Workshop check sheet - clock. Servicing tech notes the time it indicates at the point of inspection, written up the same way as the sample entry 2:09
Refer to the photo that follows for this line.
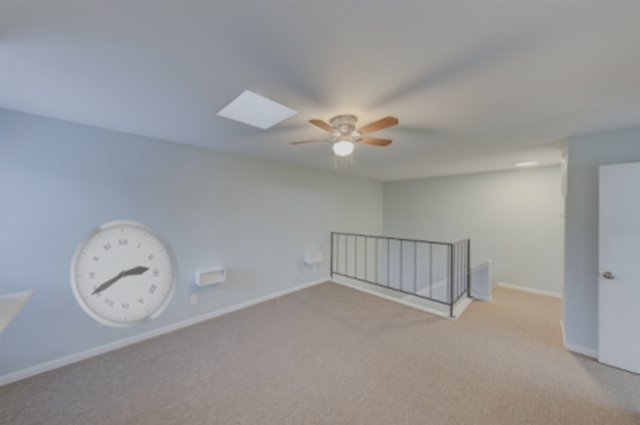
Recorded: 2:40
